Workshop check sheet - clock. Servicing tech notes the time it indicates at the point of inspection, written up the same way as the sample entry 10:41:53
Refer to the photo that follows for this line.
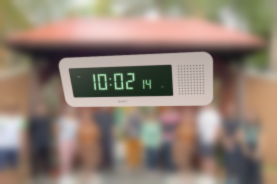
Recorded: 10:02:14
